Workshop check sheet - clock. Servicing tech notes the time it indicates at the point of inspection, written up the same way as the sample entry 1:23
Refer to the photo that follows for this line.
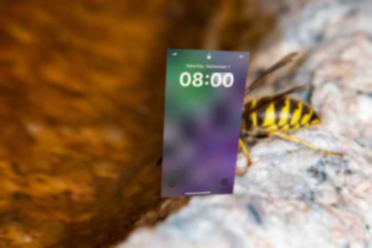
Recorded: 8:00
